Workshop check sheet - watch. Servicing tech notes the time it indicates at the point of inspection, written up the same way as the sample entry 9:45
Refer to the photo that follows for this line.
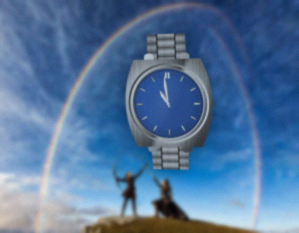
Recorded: 10:59
